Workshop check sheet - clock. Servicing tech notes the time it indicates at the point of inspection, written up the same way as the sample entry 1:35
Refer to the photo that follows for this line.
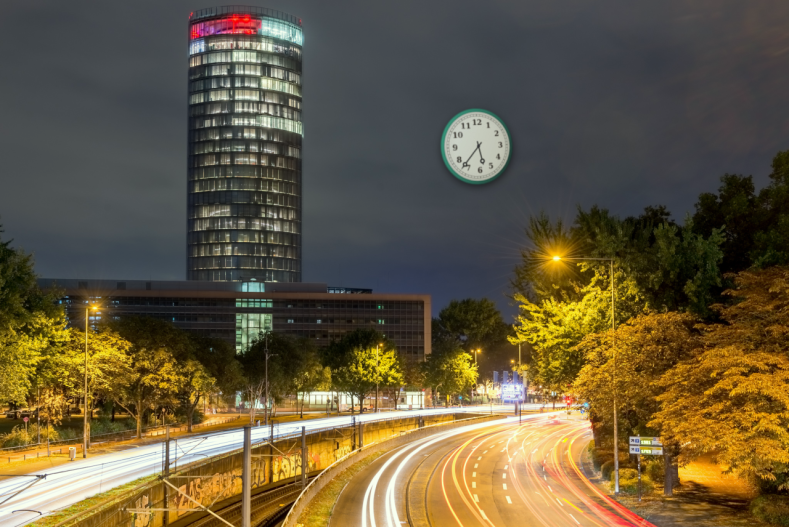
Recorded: 5:37
